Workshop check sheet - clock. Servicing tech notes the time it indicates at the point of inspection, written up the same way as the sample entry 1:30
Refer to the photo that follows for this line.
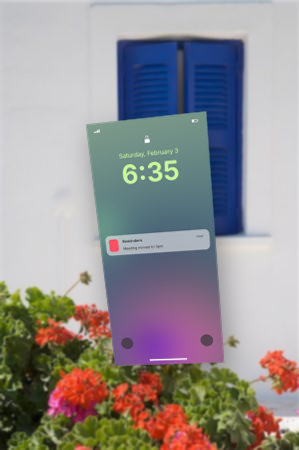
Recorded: 6:35
